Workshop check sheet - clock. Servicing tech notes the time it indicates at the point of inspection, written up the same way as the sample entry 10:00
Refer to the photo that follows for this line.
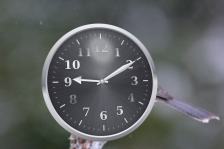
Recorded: 9:10
